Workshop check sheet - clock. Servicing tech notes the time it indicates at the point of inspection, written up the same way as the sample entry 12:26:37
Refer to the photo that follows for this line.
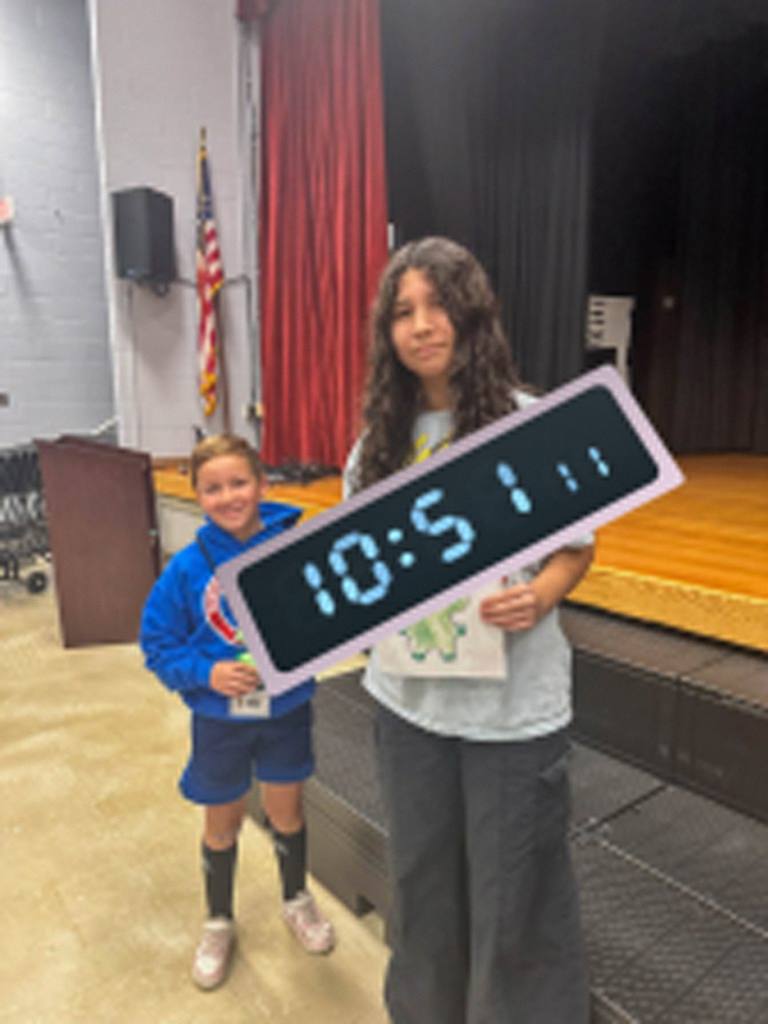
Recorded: 10:51:11
